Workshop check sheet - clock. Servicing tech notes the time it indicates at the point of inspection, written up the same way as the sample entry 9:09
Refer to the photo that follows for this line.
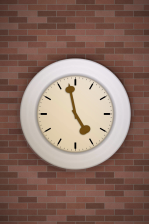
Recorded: 4:58
